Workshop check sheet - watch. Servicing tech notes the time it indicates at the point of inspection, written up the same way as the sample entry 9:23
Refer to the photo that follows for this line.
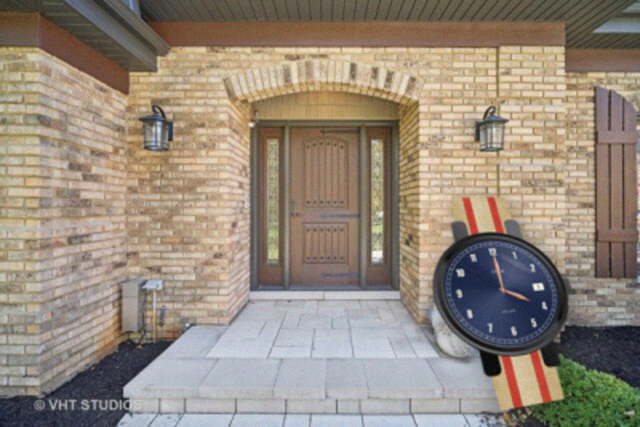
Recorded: 4:00
